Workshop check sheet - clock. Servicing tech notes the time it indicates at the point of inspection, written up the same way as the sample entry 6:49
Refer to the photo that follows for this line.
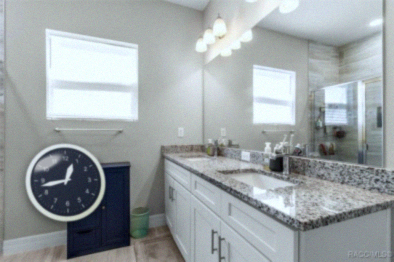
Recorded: 12:43
